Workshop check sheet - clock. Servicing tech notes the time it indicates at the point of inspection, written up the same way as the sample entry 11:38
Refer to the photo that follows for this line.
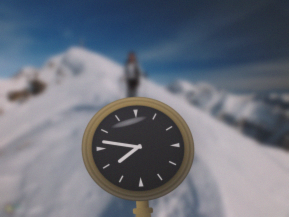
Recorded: 7:47
